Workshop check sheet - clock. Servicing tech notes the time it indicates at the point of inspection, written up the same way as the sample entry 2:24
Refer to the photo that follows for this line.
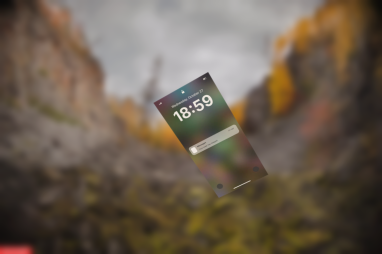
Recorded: 18:59
